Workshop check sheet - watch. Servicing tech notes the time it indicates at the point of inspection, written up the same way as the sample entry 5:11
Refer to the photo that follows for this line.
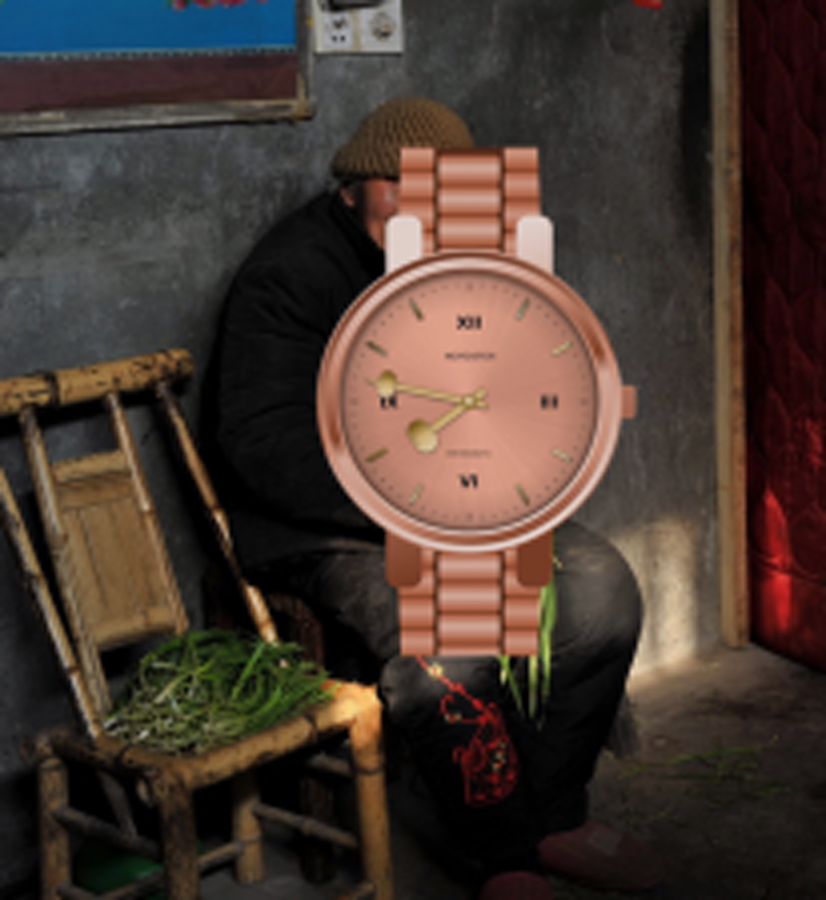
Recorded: 7:47
